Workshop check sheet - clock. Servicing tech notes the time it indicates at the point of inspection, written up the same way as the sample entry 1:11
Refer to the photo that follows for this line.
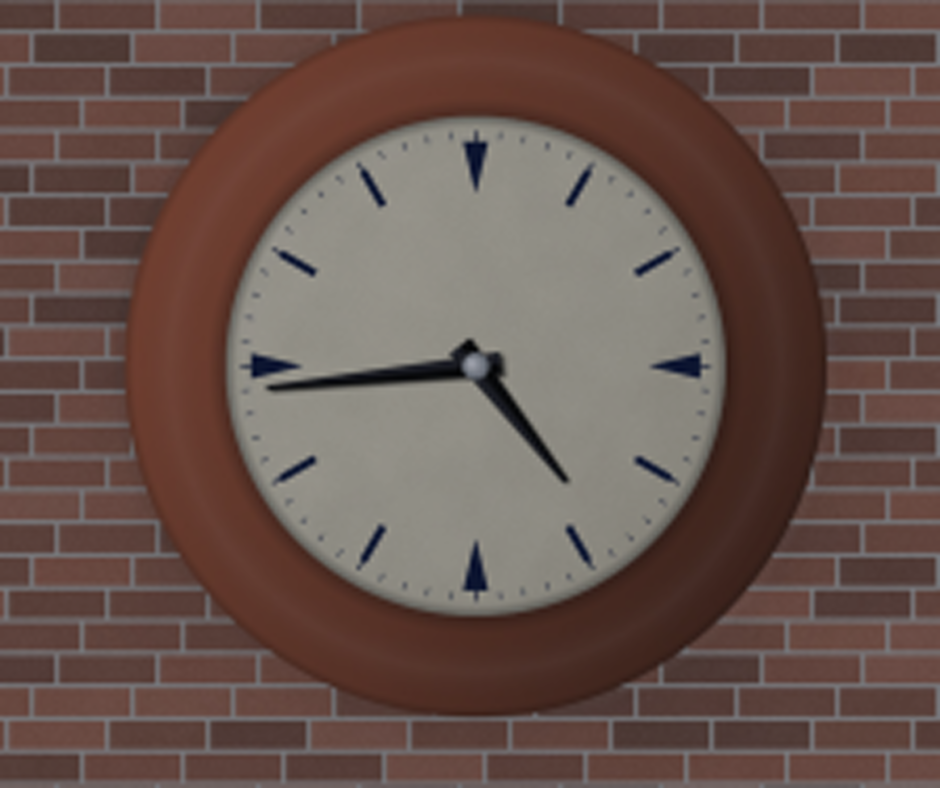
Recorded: 4:44
